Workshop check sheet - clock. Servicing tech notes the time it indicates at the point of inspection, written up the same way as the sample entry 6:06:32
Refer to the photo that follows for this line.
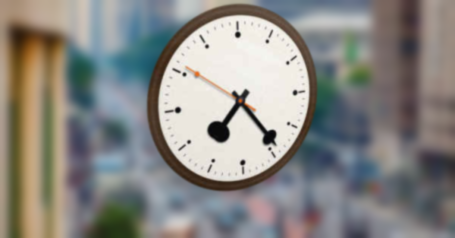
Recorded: 7:23:51
